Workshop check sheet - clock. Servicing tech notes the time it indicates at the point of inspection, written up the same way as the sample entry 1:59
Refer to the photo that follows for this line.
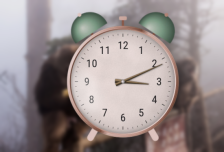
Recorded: 3:11
